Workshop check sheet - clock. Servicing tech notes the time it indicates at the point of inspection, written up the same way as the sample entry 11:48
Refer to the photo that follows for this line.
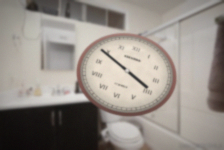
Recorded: 3:49
